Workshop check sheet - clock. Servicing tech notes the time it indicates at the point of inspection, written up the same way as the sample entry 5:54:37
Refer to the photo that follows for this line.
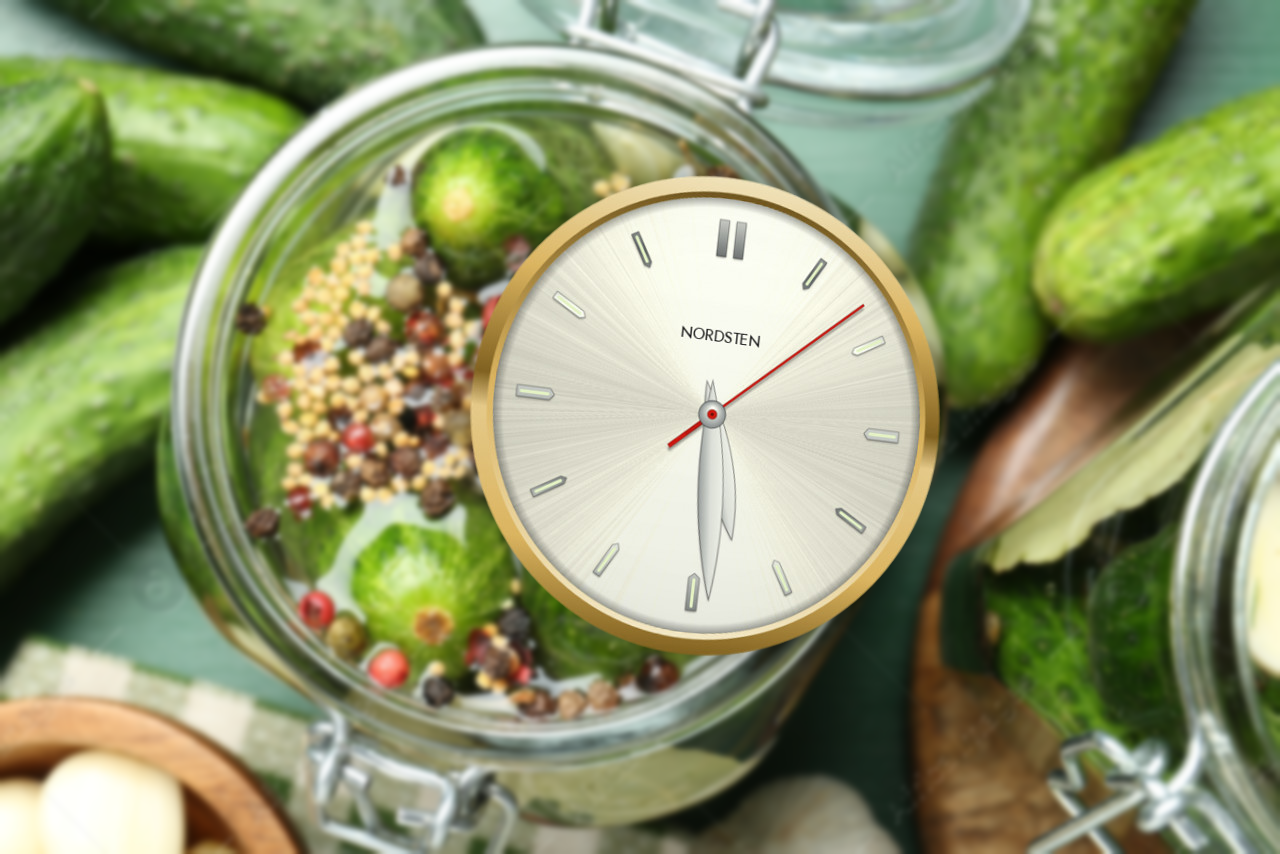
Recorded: 5:29:08
